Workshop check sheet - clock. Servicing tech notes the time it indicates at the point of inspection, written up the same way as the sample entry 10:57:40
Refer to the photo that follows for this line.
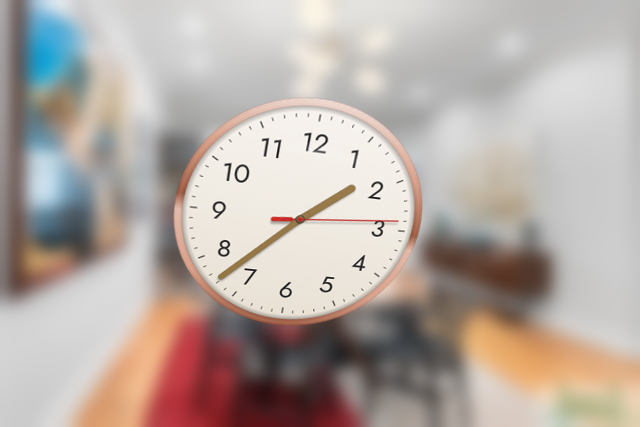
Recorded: 1:37:14
